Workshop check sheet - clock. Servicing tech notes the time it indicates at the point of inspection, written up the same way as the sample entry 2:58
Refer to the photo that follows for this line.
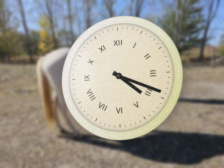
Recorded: 4:19
